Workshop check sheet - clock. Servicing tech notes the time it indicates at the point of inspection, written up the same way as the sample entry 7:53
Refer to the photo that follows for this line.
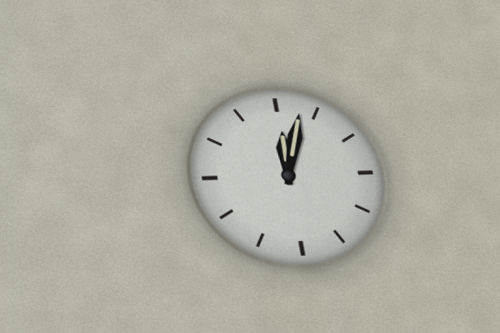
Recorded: 12:03
